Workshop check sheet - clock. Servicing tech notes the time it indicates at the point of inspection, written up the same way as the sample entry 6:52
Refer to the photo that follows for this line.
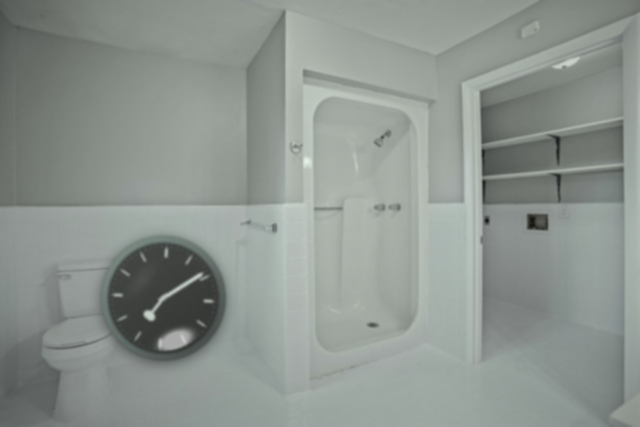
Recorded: 7:09
